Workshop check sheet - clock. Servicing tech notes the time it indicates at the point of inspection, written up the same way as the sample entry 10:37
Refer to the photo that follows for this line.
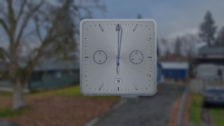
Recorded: 6:01
